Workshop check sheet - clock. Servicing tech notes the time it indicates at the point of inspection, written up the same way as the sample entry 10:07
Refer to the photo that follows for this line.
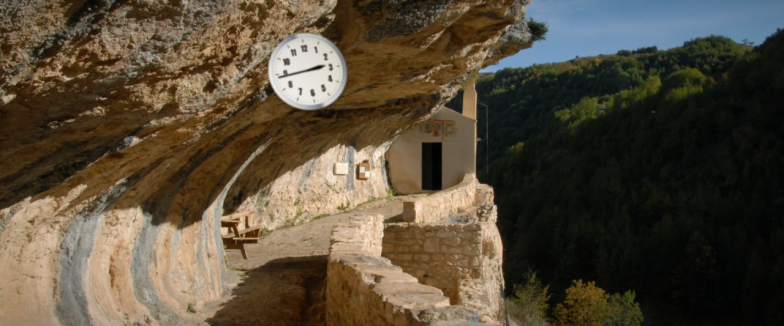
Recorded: 2:44
